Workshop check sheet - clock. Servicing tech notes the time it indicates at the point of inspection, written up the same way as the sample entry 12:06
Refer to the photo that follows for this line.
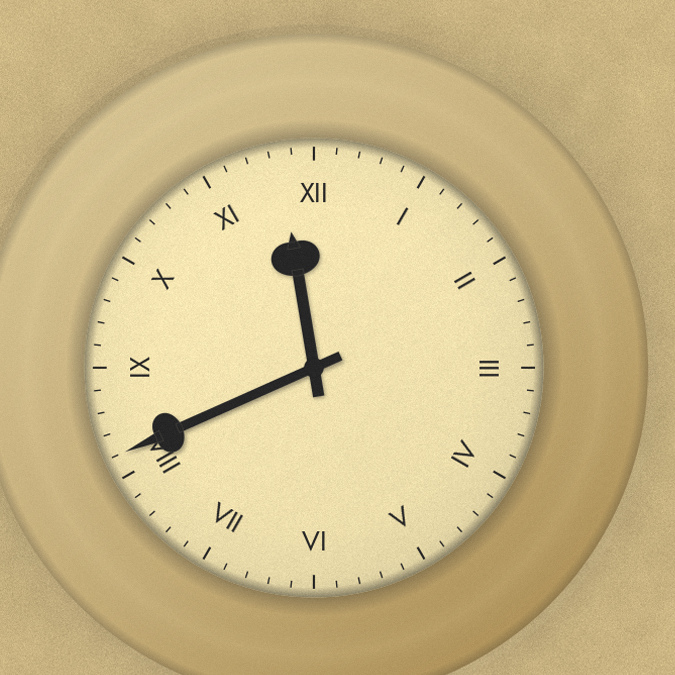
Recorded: 11:41
